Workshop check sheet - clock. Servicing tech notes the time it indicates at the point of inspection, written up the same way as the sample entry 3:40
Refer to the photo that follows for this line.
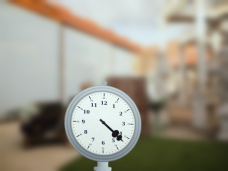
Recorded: 4:22
